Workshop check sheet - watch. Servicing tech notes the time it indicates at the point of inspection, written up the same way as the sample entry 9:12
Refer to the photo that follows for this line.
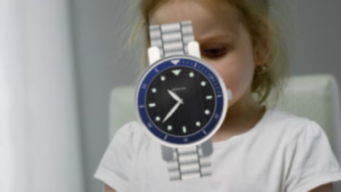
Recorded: 10:38
